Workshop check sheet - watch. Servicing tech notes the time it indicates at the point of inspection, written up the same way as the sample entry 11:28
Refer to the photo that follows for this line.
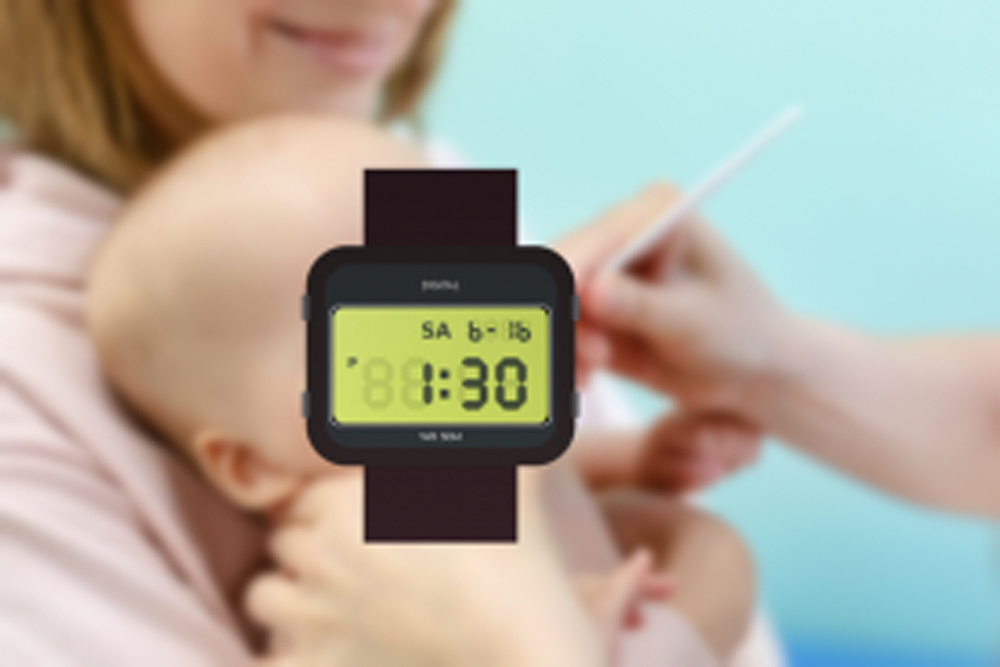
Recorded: 1:30
